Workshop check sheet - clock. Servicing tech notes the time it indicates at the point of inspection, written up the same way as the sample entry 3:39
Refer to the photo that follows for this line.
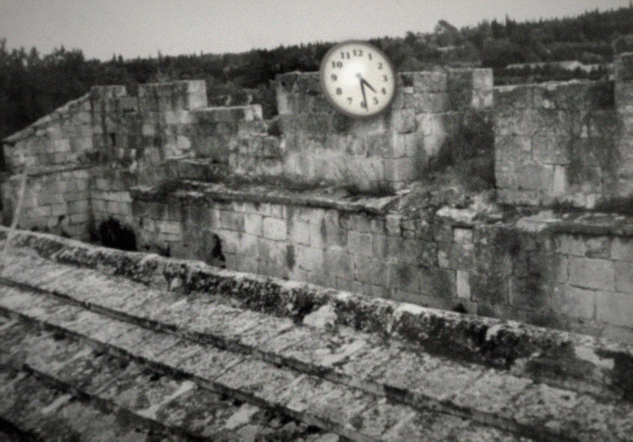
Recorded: 4:29
